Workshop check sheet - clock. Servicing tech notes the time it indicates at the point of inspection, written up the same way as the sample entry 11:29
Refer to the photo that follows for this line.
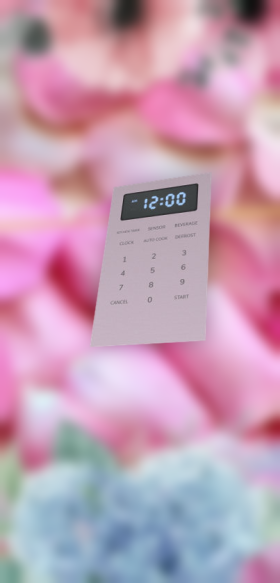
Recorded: 12:00
